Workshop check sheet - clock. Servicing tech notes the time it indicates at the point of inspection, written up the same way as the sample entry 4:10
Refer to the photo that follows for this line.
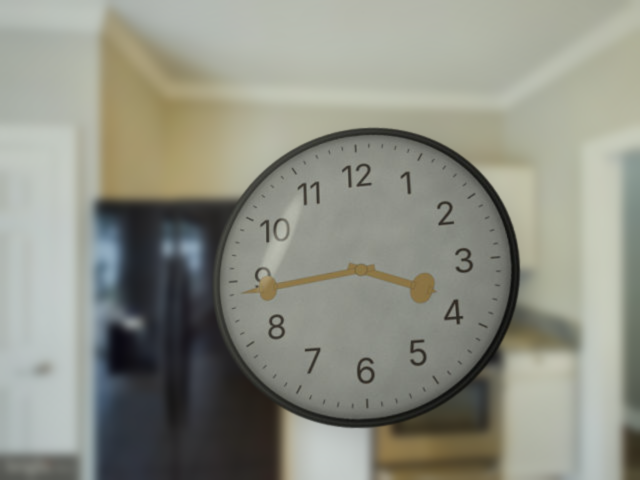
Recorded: 3:44
